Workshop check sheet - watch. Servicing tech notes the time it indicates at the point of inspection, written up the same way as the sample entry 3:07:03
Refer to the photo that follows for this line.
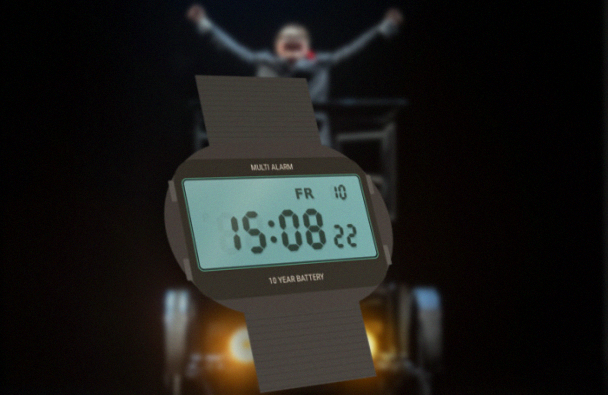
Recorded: 15:08:22
